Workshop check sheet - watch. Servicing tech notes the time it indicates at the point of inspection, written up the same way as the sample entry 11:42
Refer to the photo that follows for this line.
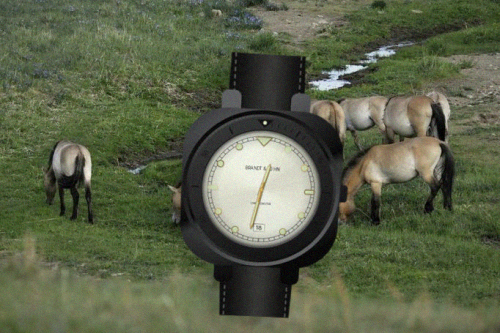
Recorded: 12:32
